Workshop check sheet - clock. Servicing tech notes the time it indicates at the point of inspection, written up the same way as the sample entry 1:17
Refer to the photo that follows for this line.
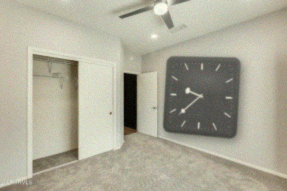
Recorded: 9:38
